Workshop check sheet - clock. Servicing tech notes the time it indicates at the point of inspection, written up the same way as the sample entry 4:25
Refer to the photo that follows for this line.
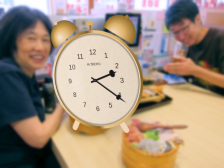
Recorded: 2:21
